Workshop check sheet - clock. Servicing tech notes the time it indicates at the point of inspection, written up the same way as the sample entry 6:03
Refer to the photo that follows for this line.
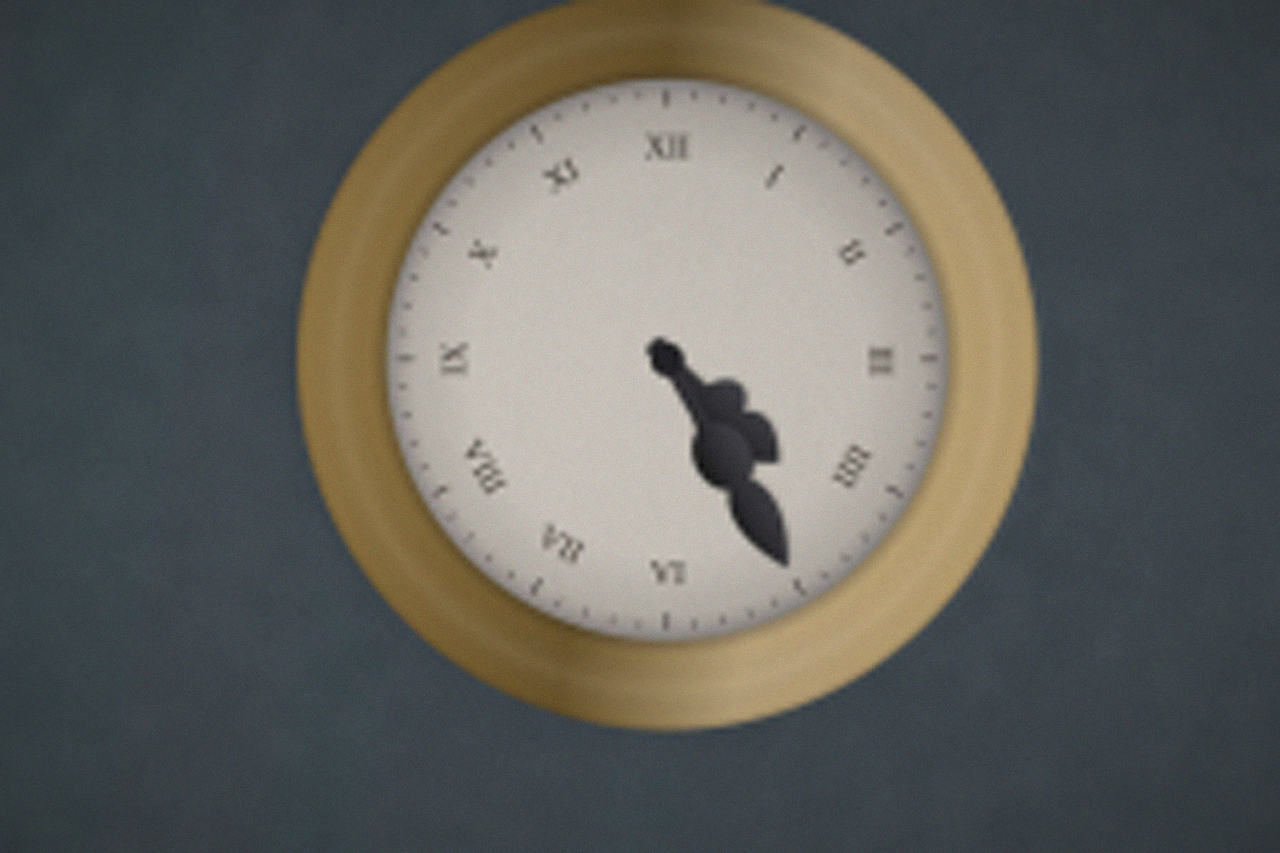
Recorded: 4:25
